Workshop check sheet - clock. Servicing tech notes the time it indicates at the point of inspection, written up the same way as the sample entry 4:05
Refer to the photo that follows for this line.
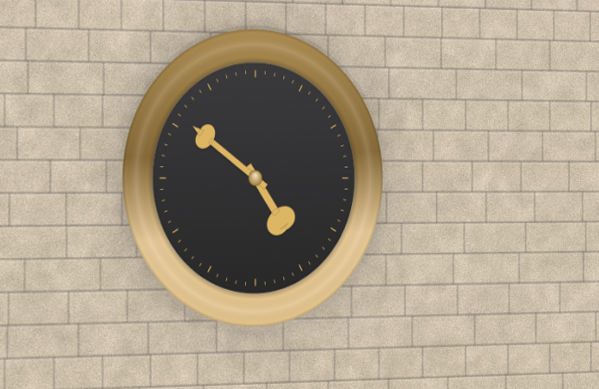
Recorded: 4:51
